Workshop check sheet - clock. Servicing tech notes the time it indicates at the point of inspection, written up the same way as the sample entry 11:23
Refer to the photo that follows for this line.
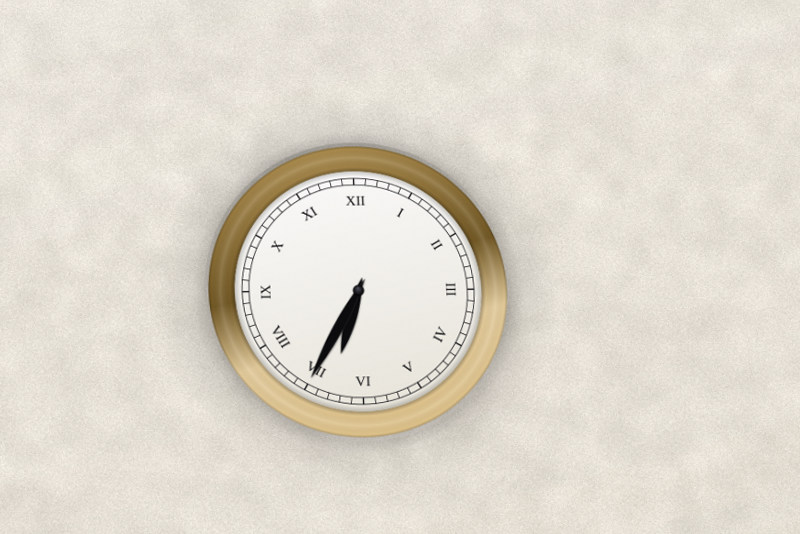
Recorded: 6:35
